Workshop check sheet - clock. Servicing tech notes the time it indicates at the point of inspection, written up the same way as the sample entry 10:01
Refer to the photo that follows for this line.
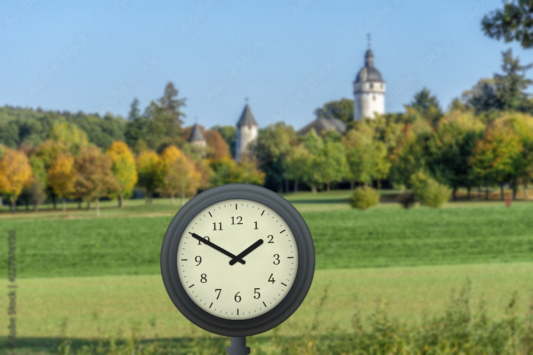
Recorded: 1:50
